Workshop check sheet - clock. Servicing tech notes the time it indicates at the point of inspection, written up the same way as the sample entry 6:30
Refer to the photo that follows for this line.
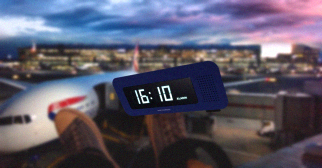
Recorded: 16:10
